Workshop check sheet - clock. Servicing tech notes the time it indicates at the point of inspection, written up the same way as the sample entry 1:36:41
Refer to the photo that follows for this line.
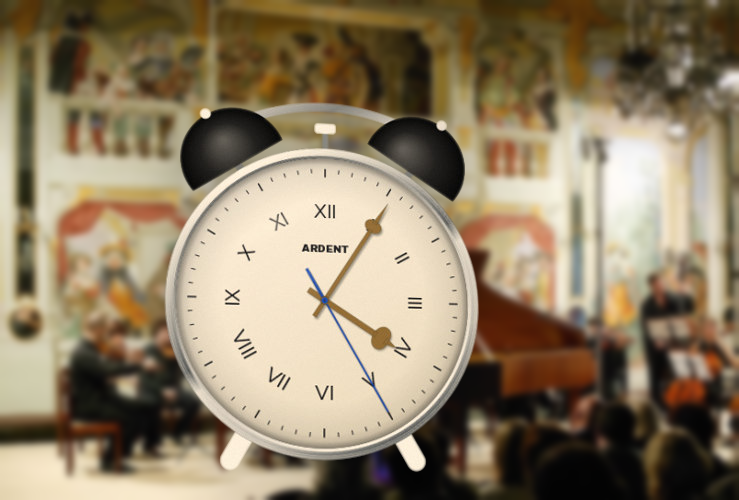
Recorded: 4:05:25
